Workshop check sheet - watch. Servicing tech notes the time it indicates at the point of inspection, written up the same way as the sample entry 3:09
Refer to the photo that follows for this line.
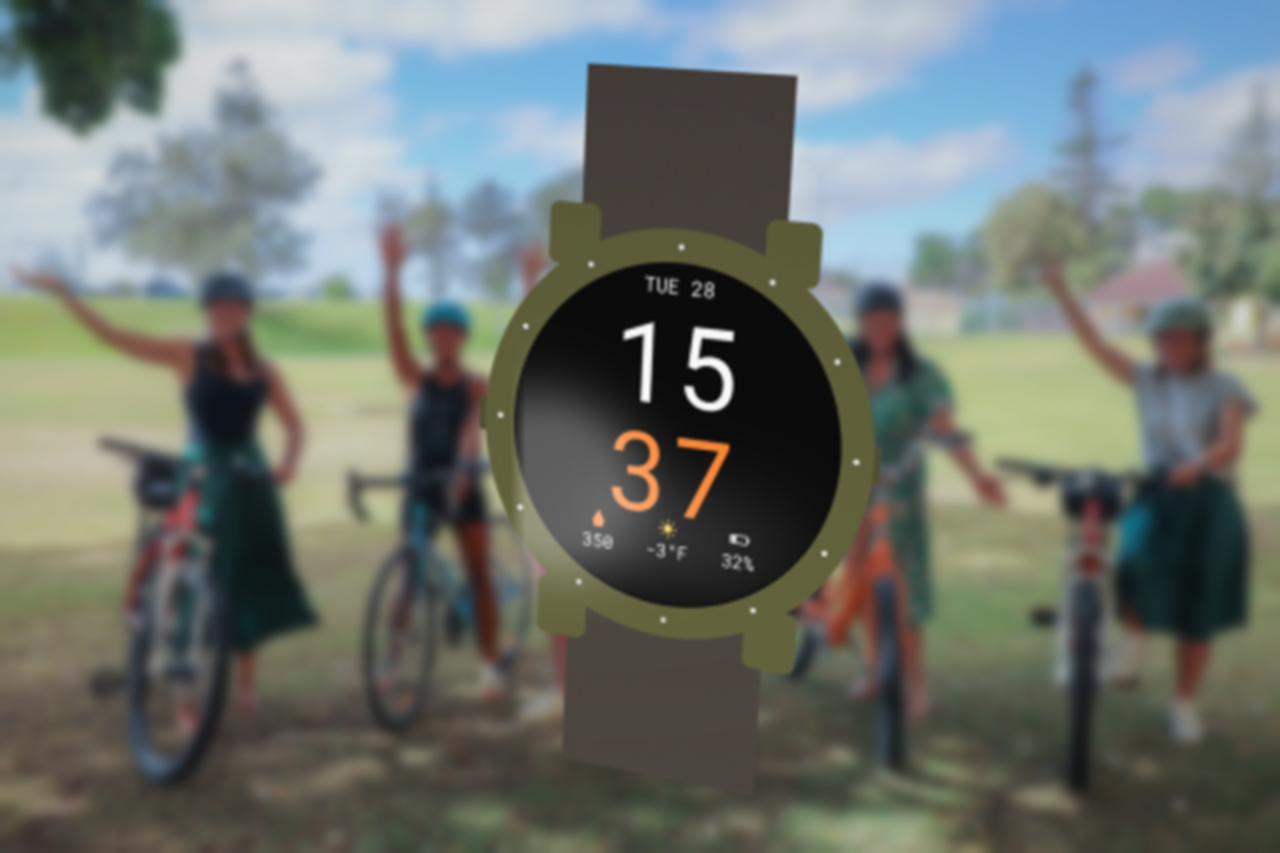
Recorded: 15:37
